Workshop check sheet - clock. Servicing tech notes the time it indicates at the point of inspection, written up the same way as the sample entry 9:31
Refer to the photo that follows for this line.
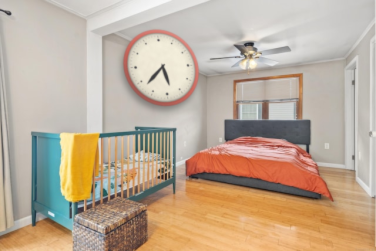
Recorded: 5:38
